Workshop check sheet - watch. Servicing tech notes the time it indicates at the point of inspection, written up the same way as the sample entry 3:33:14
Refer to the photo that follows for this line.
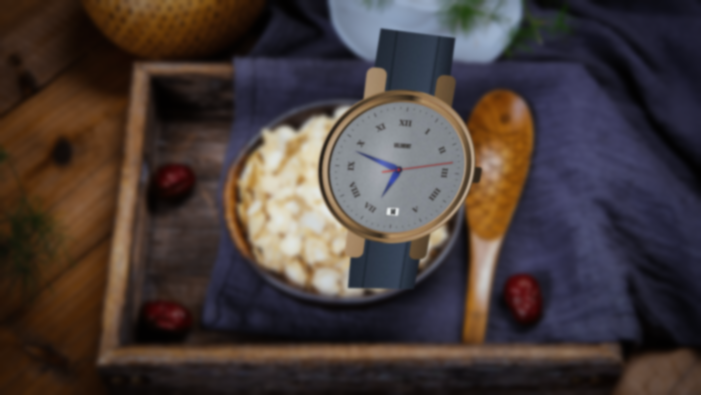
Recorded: 6:48:13
